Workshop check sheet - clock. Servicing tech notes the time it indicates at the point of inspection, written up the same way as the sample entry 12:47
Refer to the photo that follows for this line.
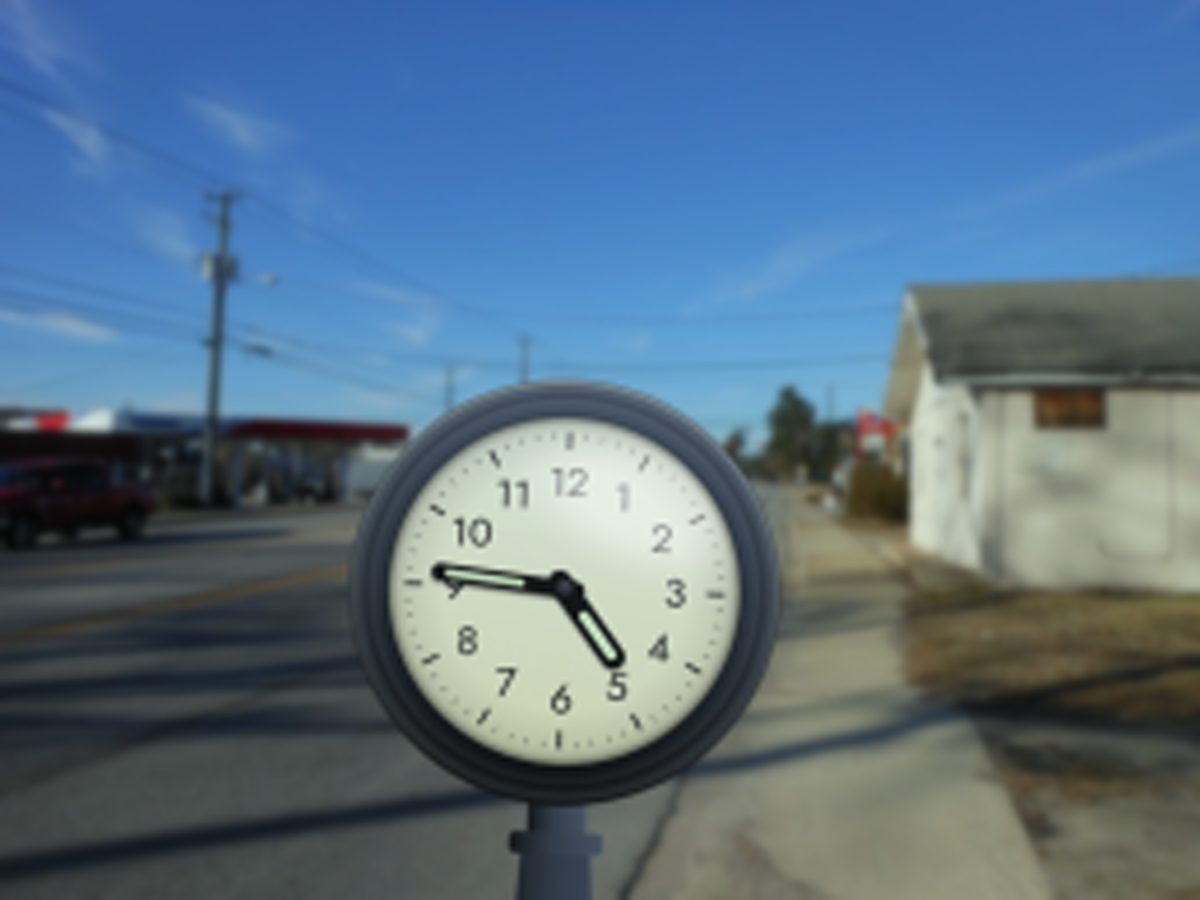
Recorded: 4:46
